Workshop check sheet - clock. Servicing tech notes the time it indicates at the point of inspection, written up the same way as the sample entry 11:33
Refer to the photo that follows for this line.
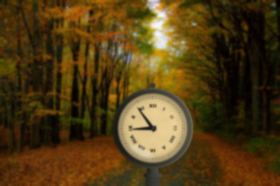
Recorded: 8:54
